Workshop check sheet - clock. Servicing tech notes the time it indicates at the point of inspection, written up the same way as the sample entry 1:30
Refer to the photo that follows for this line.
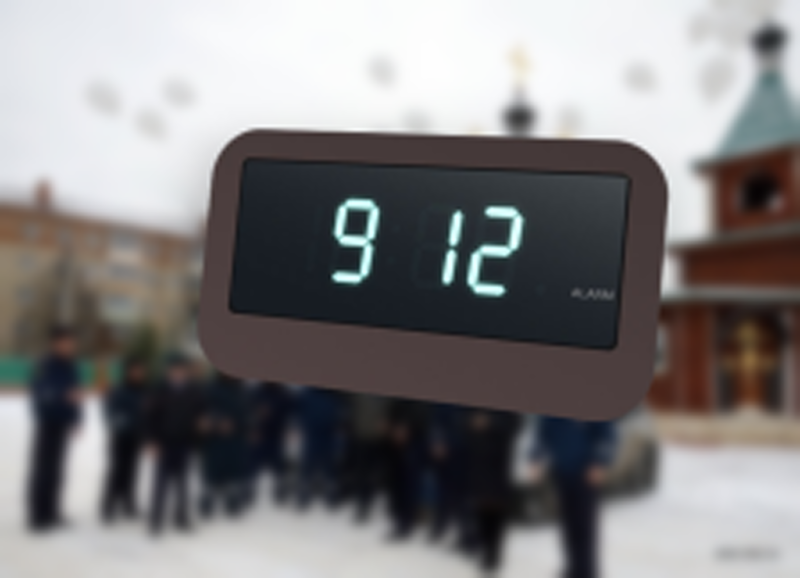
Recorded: 9:12
